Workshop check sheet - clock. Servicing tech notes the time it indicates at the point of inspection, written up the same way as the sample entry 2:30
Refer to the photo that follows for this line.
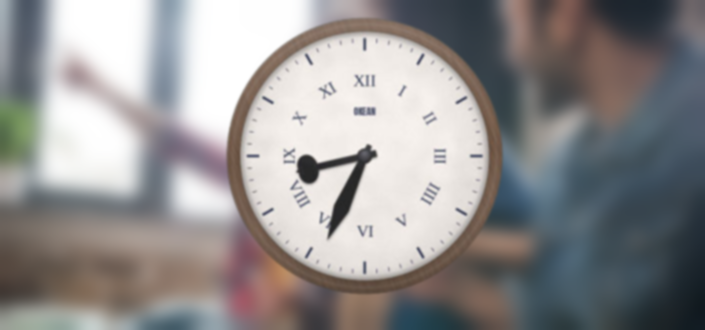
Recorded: 8:34
